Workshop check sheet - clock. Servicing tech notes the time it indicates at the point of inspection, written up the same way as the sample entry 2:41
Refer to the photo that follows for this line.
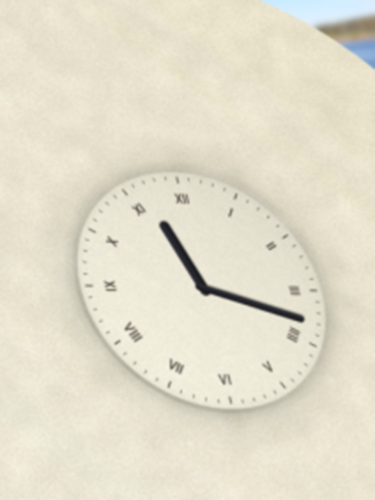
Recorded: 11:18
